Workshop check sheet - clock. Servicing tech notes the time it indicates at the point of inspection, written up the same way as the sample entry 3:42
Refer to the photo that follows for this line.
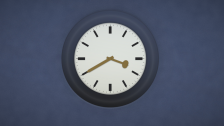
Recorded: 3:40
